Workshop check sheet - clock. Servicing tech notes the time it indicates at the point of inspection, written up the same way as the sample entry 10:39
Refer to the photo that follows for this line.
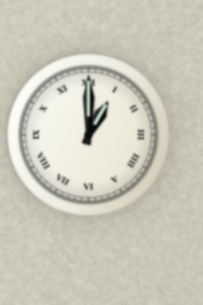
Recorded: 1:00
